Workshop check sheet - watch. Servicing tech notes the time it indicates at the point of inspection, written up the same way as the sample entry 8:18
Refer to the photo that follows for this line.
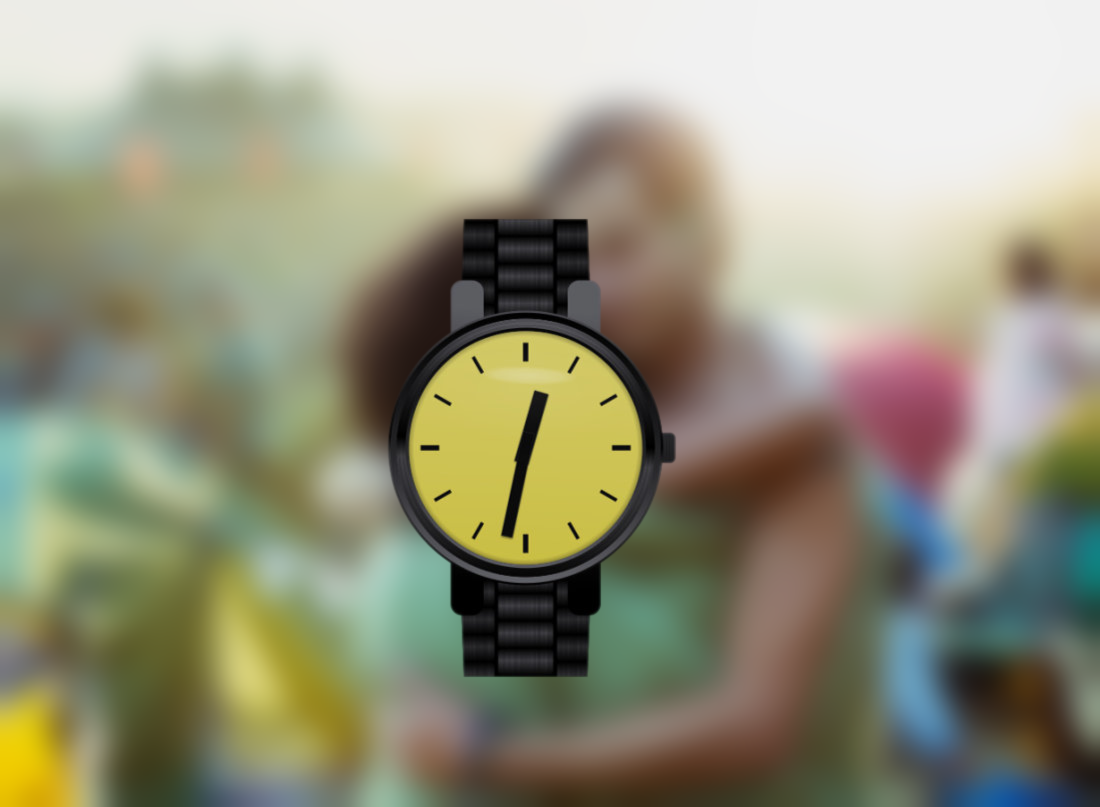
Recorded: 12:32
